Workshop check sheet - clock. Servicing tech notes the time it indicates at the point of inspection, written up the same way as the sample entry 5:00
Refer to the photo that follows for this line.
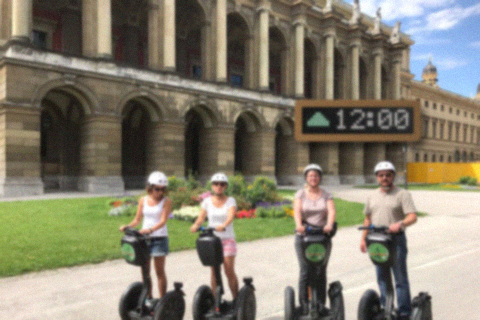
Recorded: 12:00
